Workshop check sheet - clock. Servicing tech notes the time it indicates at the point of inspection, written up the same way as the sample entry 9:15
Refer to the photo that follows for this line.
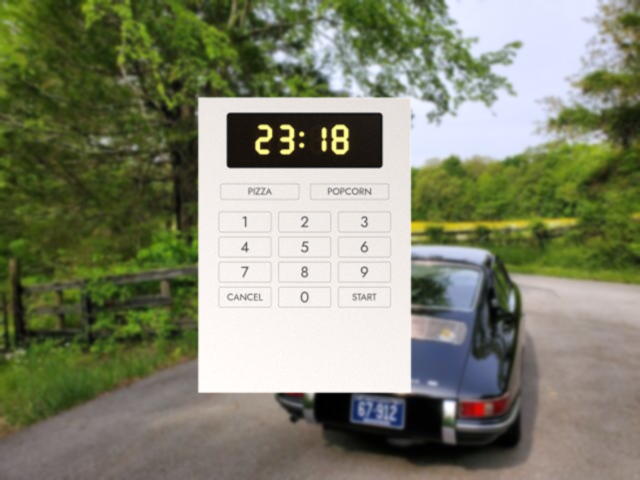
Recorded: 23:18
